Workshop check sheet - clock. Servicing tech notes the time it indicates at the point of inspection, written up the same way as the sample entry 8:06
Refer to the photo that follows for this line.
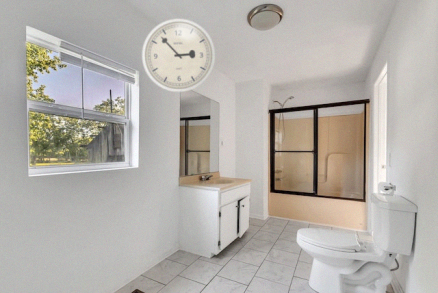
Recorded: 2:53
